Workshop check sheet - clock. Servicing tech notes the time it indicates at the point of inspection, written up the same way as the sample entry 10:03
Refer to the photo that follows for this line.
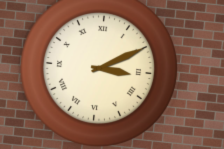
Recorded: 3:10
